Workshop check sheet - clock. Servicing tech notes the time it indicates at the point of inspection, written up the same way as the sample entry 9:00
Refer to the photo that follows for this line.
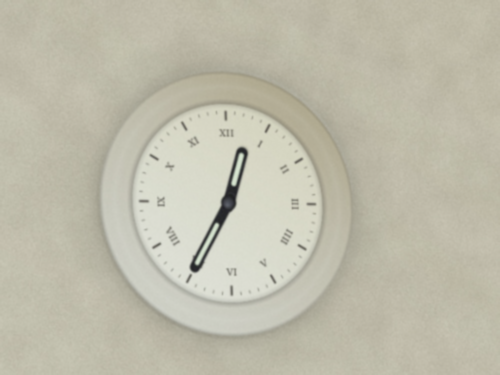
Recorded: 12:35
